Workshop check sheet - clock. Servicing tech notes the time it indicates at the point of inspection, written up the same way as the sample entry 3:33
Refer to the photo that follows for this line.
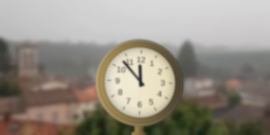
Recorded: 11:53
